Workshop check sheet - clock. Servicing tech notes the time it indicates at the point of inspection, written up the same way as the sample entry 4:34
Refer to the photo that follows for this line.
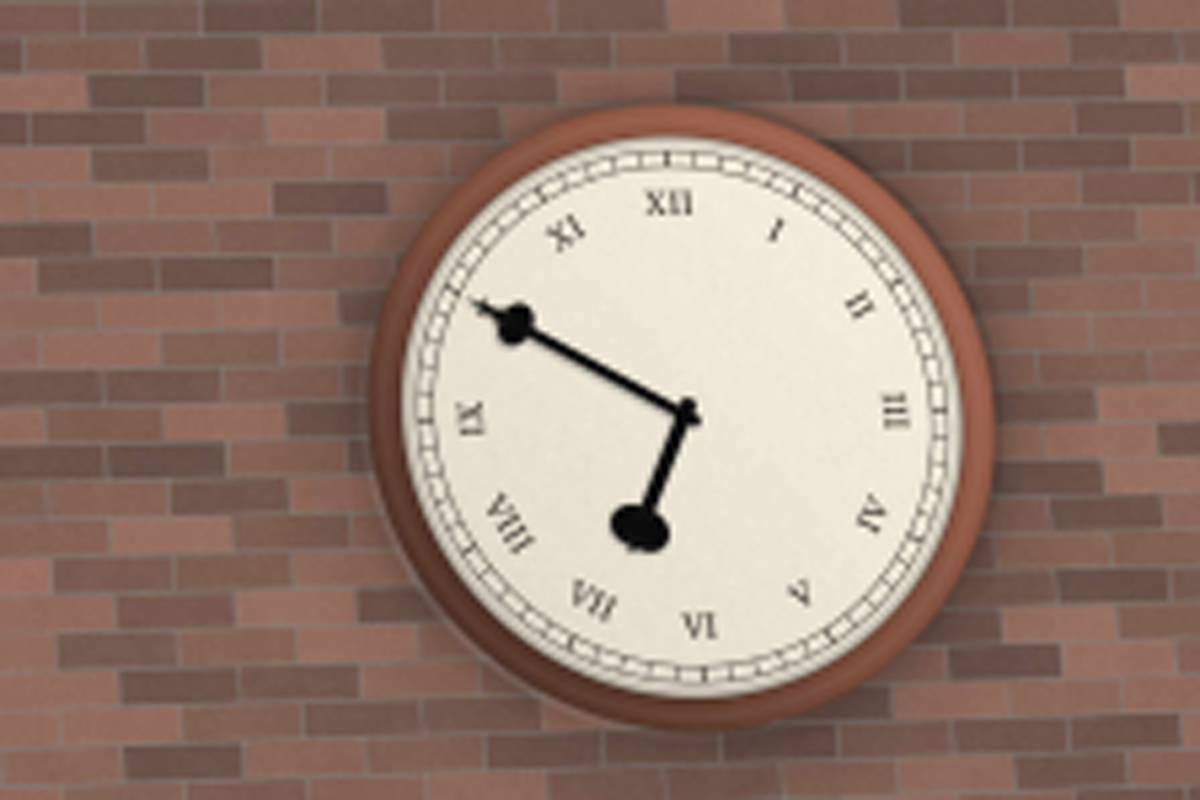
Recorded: 6:50
